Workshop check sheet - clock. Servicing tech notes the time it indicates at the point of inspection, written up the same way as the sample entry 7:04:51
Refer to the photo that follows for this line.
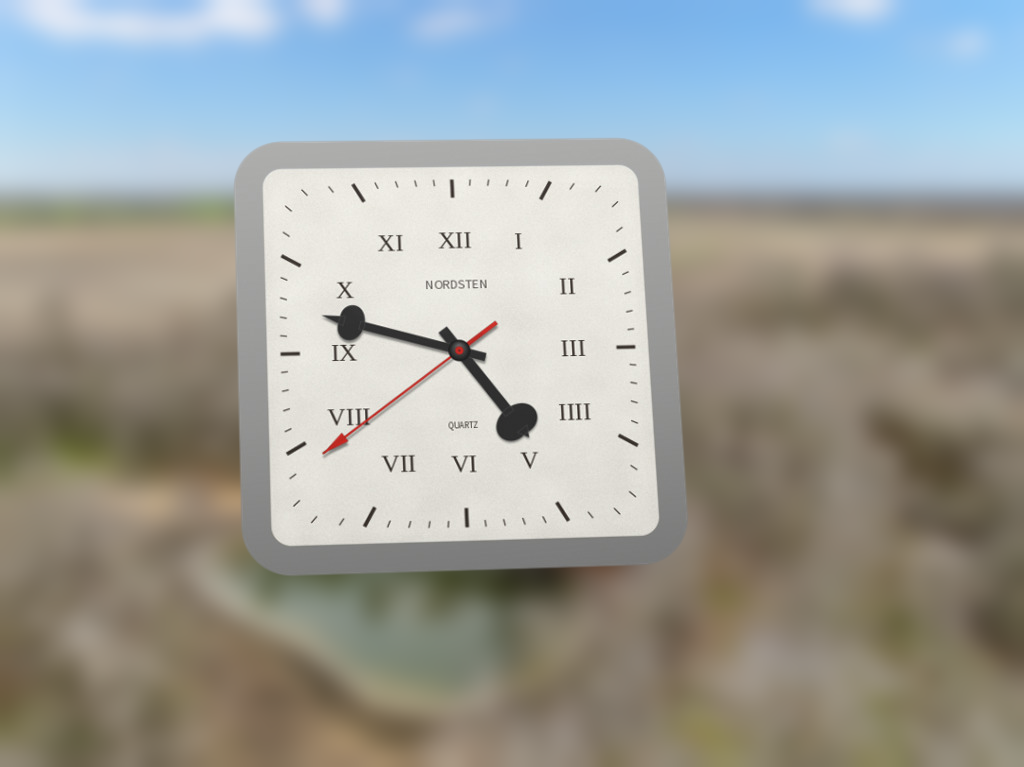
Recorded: 4:47:39
